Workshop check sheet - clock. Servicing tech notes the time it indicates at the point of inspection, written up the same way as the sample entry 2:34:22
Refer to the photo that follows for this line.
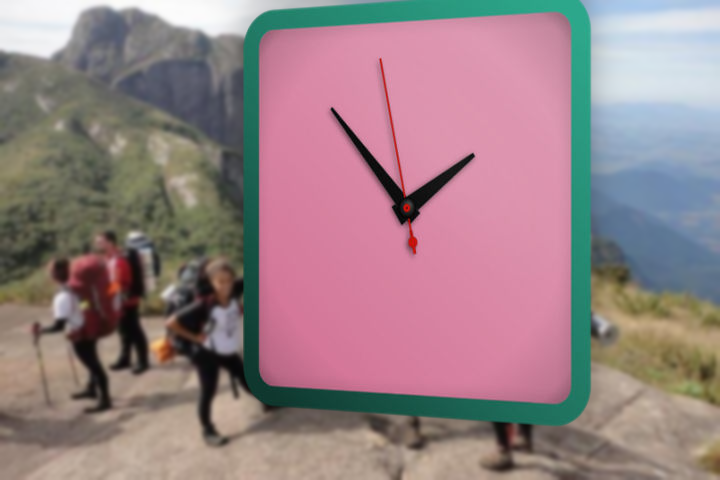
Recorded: 1:52:58
